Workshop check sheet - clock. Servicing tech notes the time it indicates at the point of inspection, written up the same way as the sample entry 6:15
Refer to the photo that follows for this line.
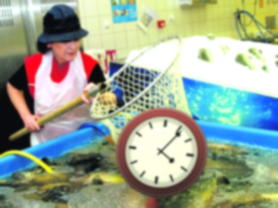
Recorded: 4:06
